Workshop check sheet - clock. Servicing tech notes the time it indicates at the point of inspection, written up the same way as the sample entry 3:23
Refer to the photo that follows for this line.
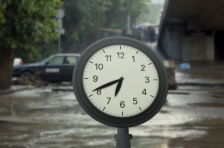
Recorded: 6:41
